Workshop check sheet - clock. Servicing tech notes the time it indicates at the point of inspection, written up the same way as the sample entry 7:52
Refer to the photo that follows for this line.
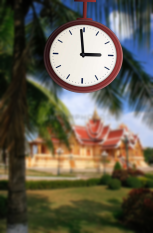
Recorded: 2:59
